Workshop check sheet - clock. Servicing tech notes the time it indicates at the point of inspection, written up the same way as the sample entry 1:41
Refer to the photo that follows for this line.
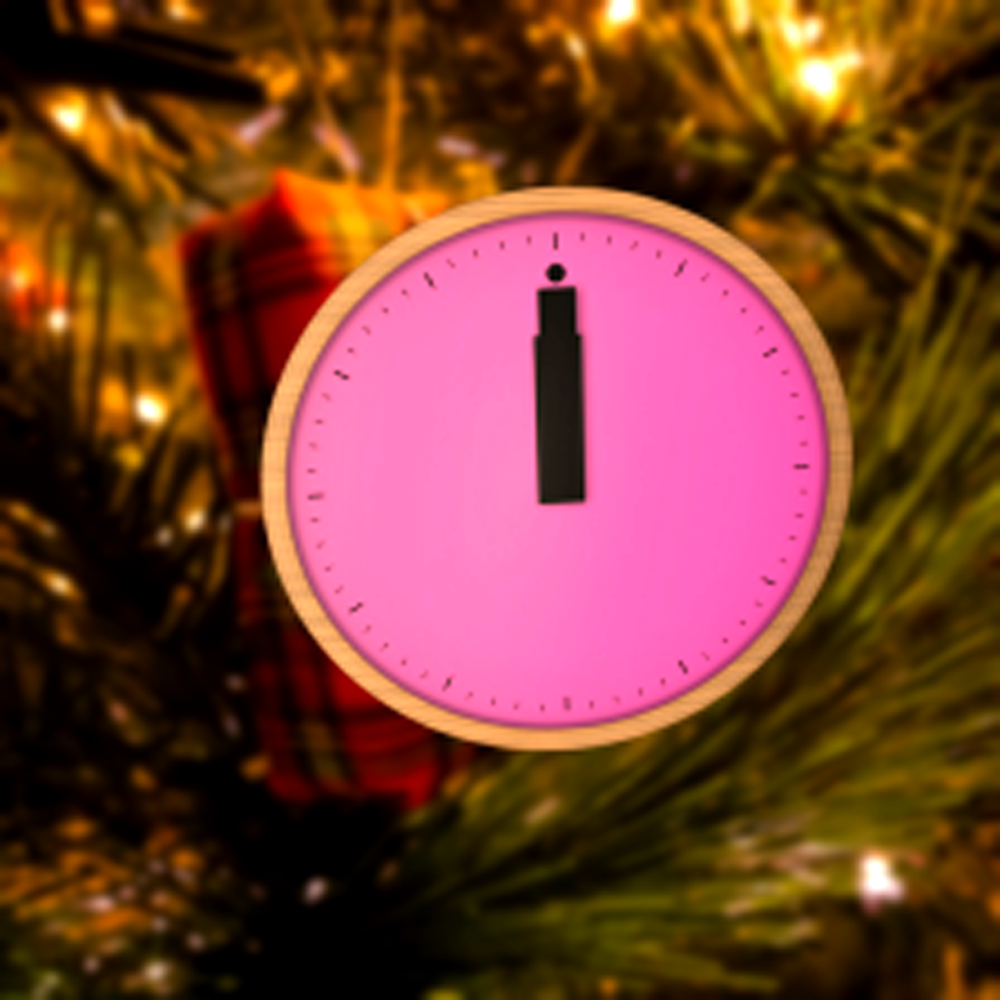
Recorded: 12:00
